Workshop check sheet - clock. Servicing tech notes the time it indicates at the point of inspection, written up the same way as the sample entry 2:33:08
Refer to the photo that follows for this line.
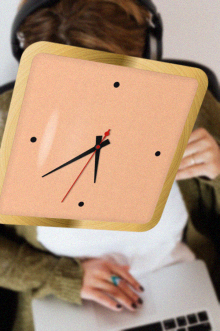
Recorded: 5:38:33
